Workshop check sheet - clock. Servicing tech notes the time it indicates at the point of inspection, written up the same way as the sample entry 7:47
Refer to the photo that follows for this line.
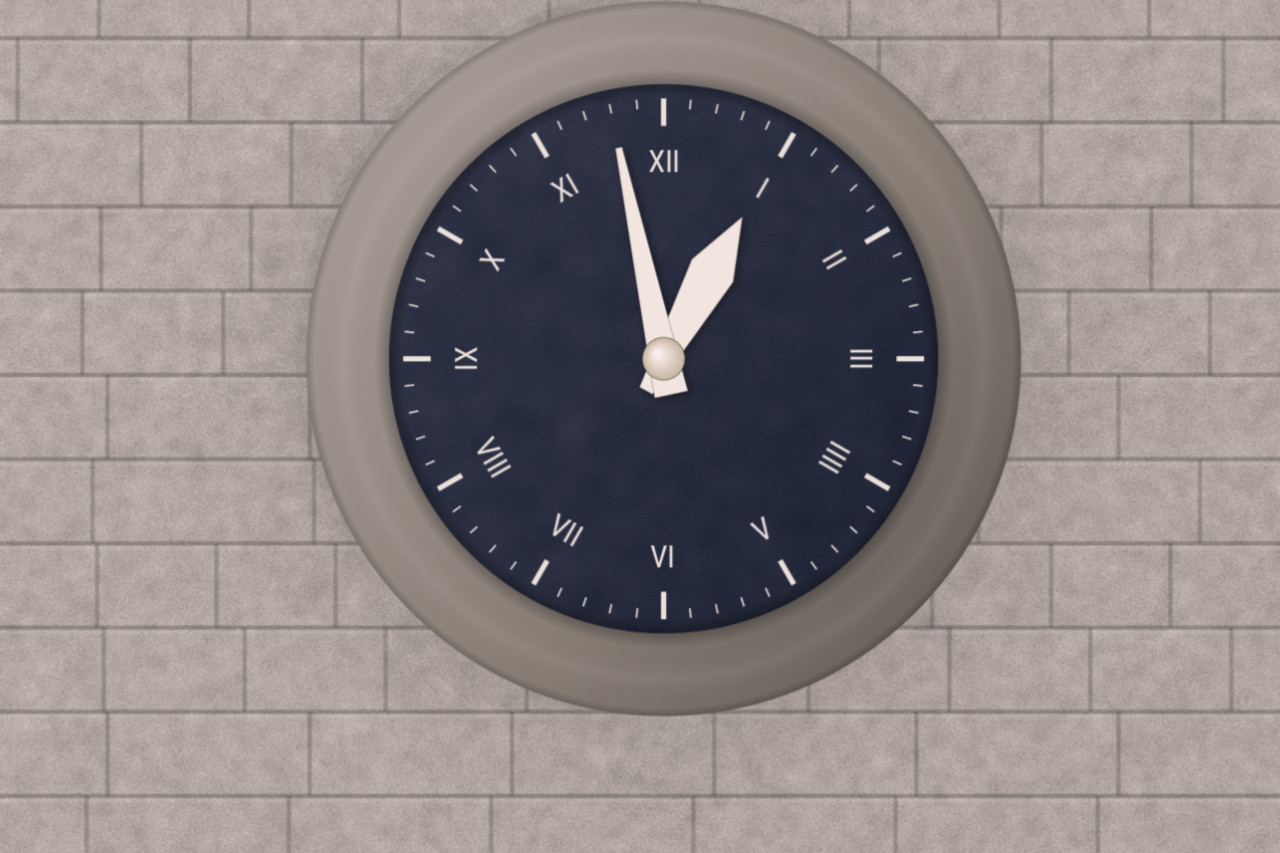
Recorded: 12:58
